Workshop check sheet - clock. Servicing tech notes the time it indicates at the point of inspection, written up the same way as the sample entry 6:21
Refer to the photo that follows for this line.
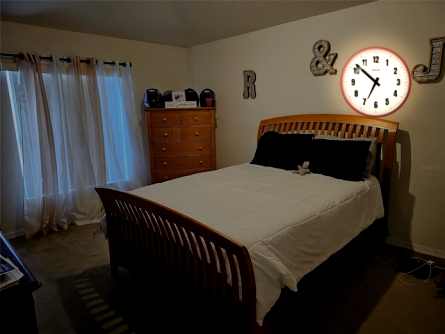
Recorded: 6:52
